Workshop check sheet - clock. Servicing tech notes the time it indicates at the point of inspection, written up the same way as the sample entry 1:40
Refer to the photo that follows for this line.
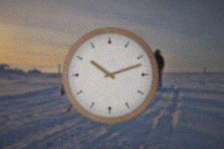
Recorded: 10:12
